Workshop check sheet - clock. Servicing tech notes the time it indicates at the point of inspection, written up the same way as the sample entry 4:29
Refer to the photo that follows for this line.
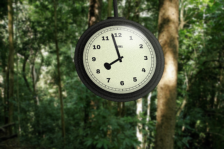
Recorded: 7:58
